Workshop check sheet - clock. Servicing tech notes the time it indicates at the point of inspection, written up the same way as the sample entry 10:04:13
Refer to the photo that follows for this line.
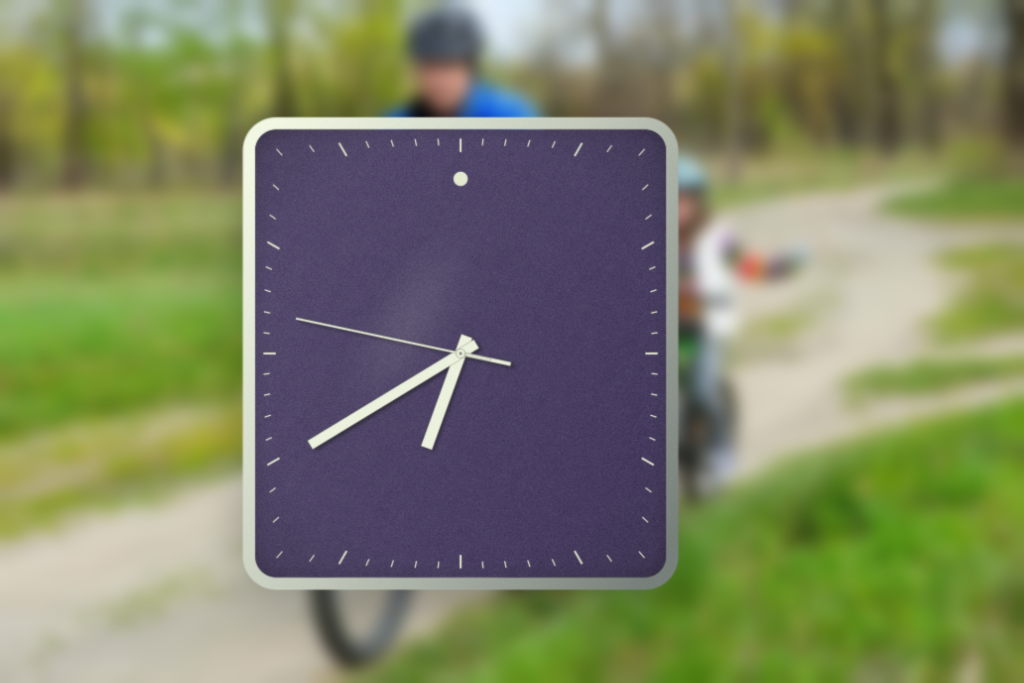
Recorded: 6:39:47
